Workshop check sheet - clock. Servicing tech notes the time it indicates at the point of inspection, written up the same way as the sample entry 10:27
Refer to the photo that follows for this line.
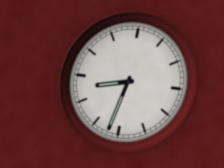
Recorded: 8:32
